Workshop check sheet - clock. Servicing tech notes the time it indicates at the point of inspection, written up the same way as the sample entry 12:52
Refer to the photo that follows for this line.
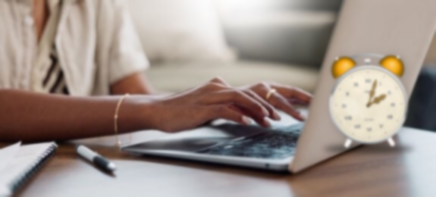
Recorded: 2:03
